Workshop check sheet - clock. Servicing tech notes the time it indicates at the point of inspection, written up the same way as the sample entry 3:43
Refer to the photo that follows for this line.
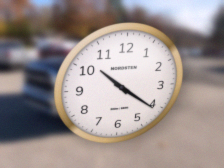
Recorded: 10:21
